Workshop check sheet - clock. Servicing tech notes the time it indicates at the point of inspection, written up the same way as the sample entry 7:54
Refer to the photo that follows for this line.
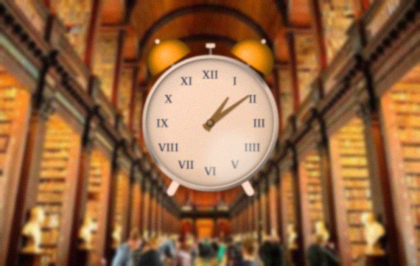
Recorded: 1:09
